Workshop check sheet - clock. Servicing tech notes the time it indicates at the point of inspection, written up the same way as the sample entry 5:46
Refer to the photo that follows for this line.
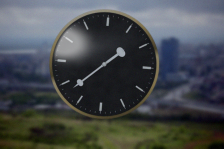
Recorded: 1:38
